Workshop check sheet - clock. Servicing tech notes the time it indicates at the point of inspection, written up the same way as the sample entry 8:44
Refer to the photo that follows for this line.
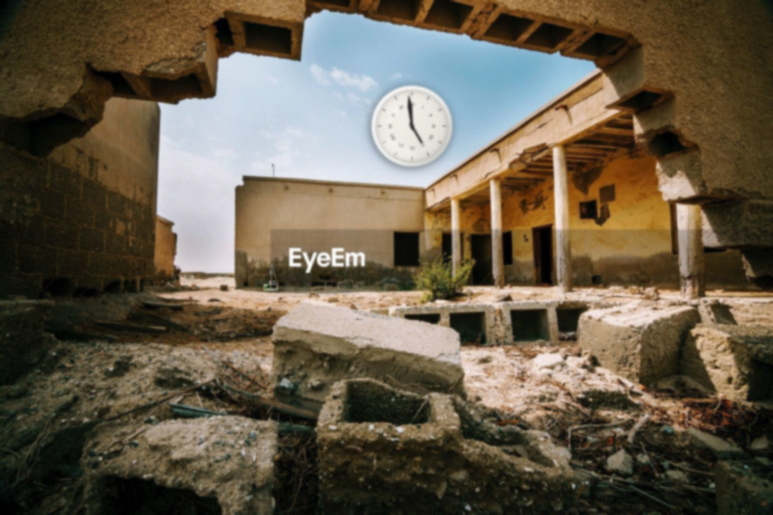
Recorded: 4:59
